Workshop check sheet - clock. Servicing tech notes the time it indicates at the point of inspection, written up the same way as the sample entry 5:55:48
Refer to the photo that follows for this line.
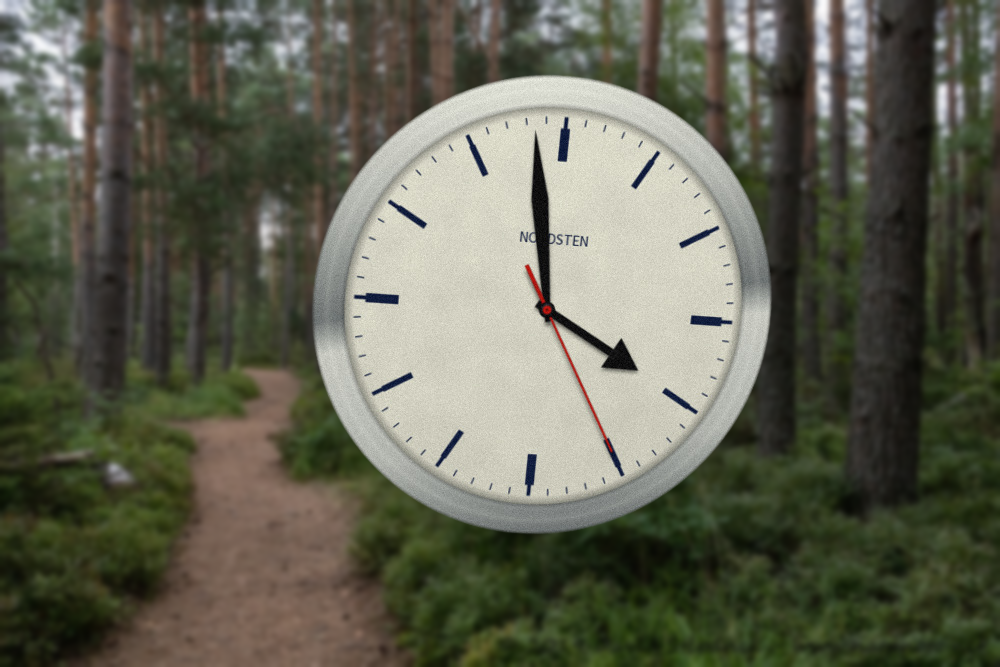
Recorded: 3:58:25
